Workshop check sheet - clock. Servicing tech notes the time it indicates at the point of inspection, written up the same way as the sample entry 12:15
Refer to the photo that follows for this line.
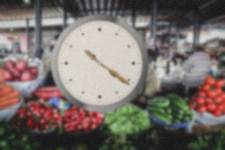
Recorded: 10:21
